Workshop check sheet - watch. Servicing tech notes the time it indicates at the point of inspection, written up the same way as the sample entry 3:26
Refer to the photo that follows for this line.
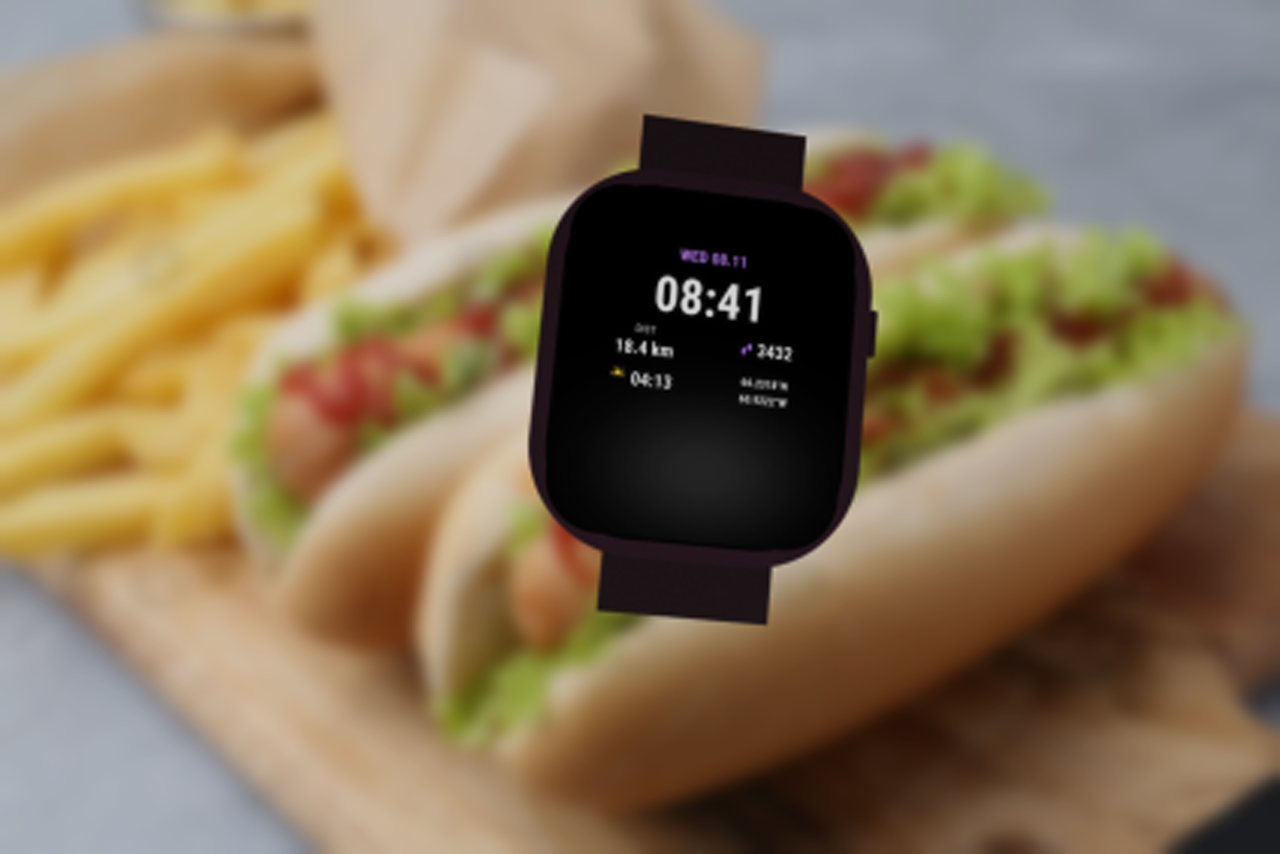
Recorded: 8:41
